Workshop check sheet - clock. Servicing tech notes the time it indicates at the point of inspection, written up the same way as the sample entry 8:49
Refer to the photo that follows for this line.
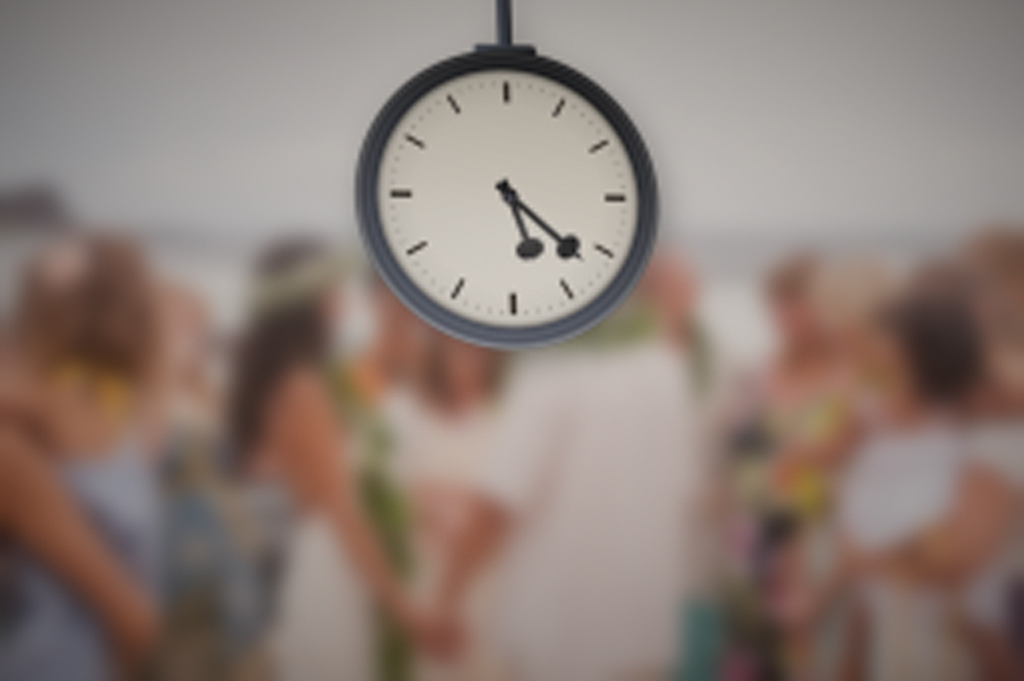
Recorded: 5:22
